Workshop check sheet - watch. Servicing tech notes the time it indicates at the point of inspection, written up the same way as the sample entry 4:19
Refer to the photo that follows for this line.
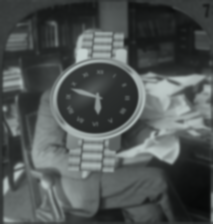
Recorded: 5:48
